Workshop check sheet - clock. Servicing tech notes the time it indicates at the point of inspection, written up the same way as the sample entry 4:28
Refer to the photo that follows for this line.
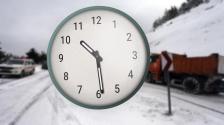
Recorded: 10:29
